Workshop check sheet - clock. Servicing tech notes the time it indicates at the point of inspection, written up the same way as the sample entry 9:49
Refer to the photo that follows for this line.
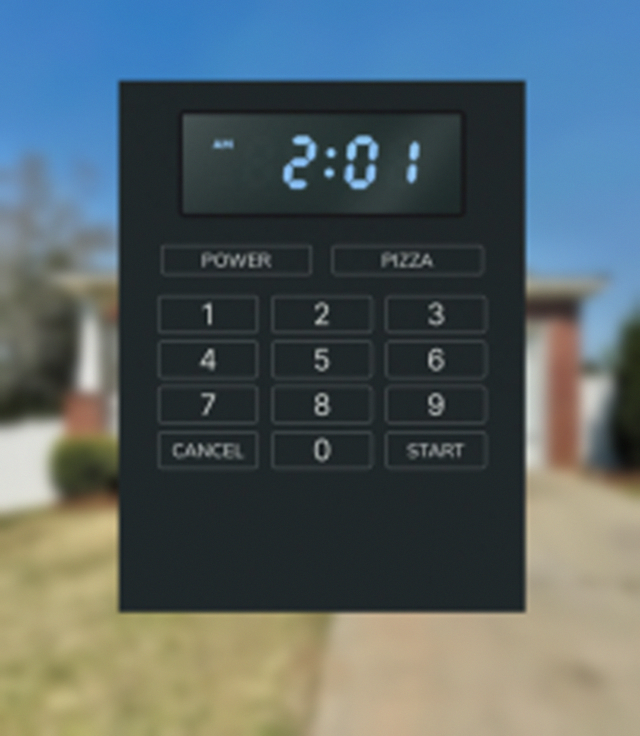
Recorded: 2:01
